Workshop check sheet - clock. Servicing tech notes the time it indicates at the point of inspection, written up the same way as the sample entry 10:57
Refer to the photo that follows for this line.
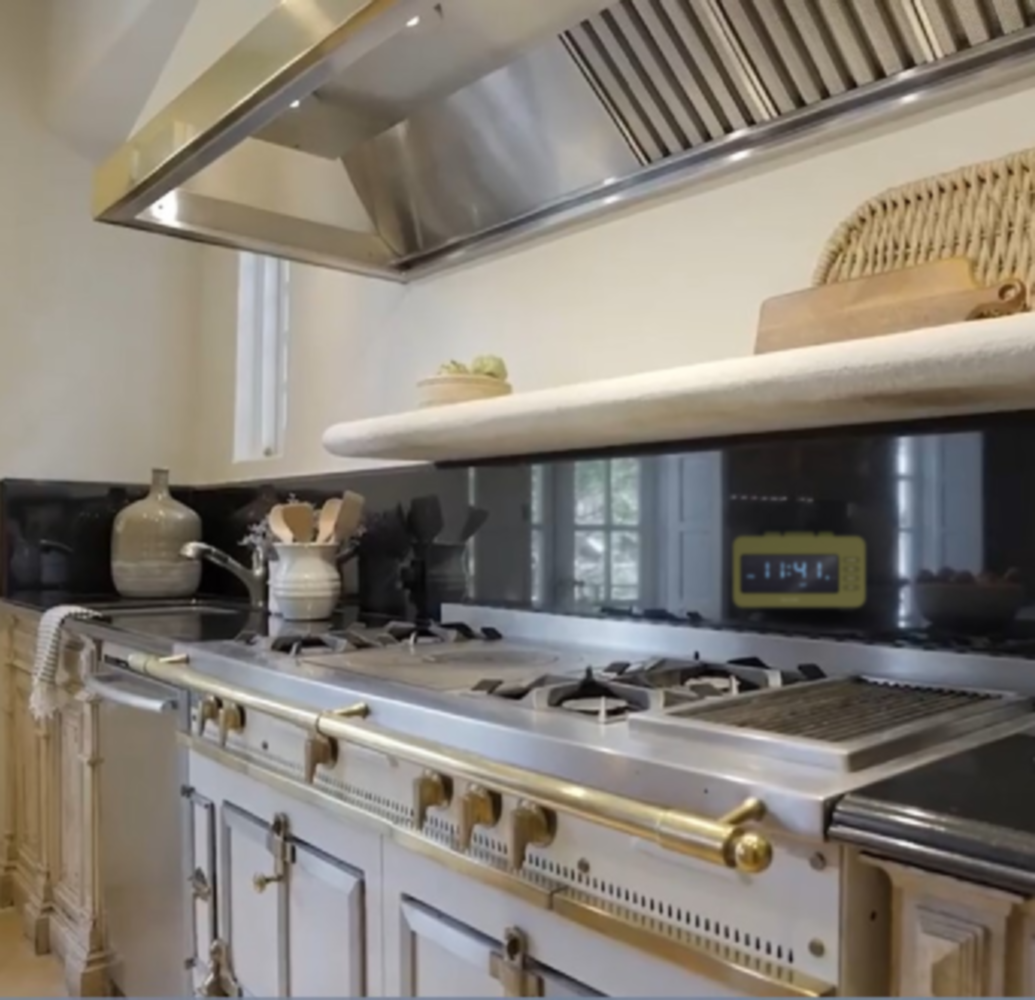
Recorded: 11:41
